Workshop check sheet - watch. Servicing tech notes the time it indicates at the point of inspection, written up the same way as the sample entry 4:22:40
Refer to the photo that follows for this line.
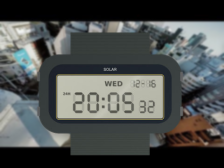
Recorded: 20:05:32
